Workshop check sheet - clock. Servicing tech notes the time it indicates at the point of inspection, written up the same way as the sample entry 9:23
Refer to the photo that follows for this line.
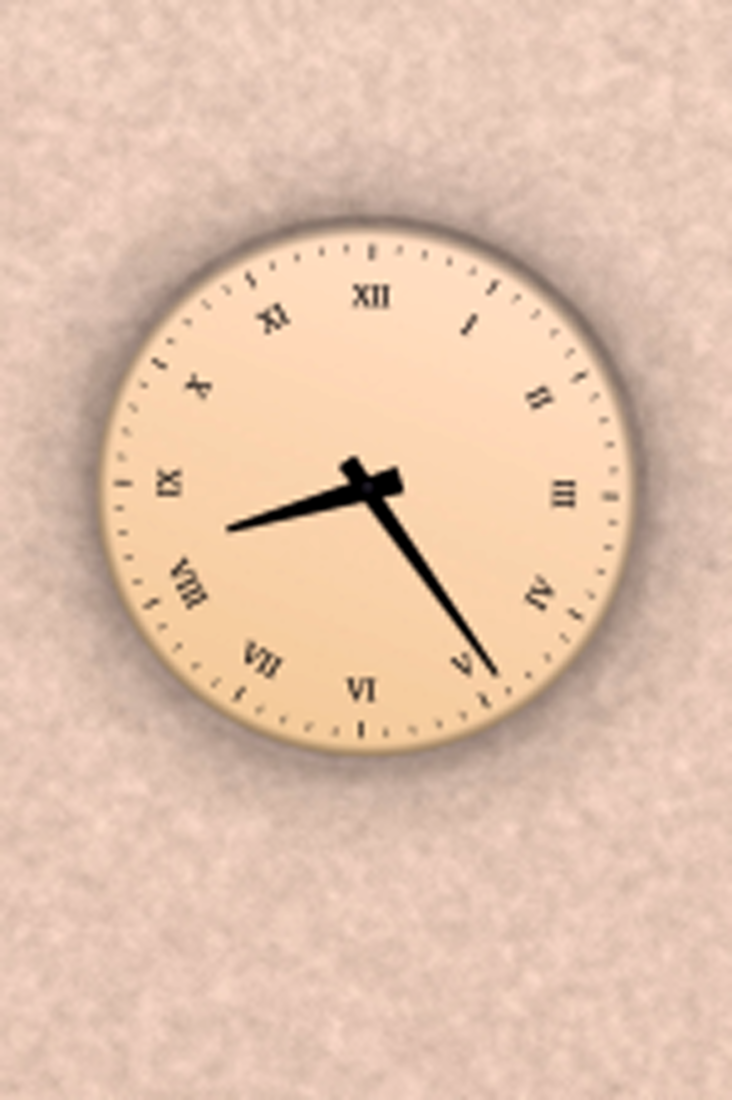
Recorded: 8:24
